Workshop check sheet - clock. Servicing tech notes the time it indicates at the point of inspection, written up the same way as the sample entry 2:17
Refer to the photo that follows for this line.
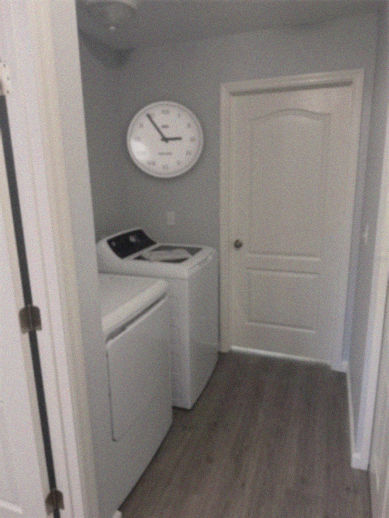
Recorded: 2:54
